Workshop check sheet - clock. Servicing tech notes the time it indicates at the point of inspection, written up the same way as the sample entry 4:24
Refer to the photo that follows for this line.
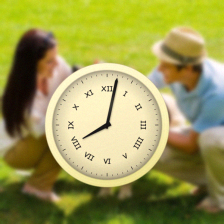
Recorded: 8:02
